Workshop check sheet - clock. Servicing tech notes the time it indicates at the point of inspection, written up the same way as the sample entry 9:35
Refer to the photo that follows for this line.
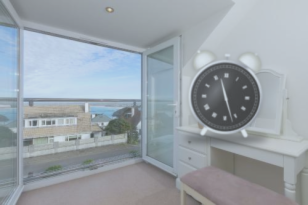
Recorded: 11:27
